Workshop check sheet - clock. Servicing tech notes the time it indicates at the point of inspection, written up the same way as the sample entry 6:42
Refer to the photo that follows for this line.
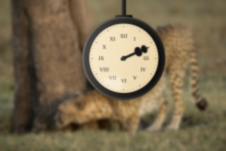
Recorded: 2:11
